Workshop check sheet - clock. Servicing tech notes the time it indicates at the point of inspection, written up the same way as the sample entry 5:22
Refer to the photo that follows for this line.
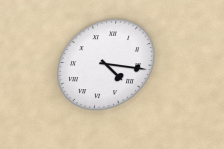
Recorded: 4:16
